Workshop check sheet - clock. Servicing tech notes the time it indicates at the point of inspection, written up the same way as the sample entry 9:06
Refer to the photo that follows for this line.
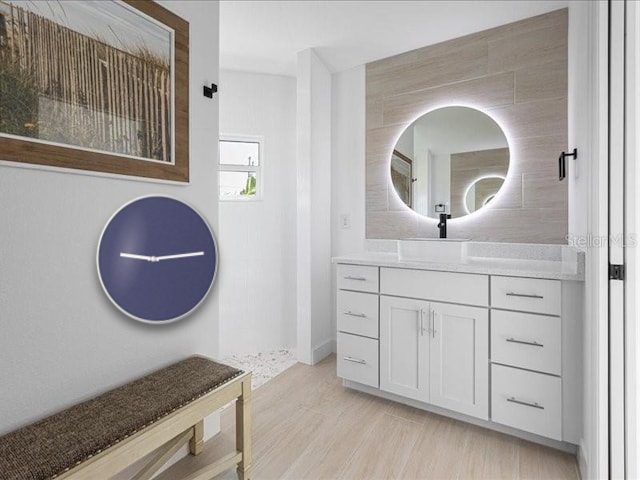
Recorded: 9:14
